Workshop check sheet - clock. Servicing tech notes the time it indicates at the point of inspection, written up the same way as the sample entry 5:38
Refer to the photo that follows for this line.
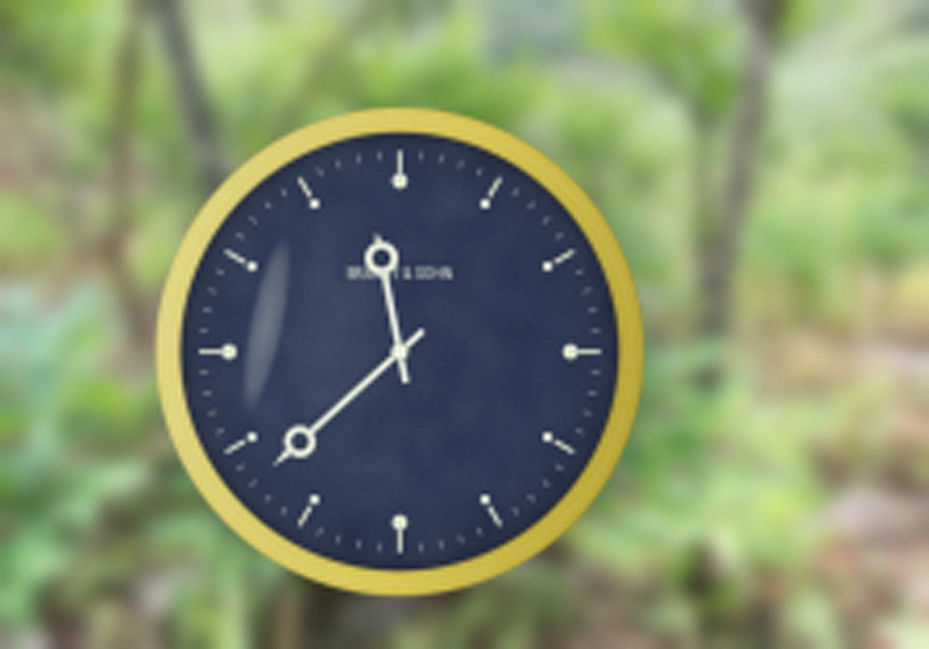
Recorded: 11:38
